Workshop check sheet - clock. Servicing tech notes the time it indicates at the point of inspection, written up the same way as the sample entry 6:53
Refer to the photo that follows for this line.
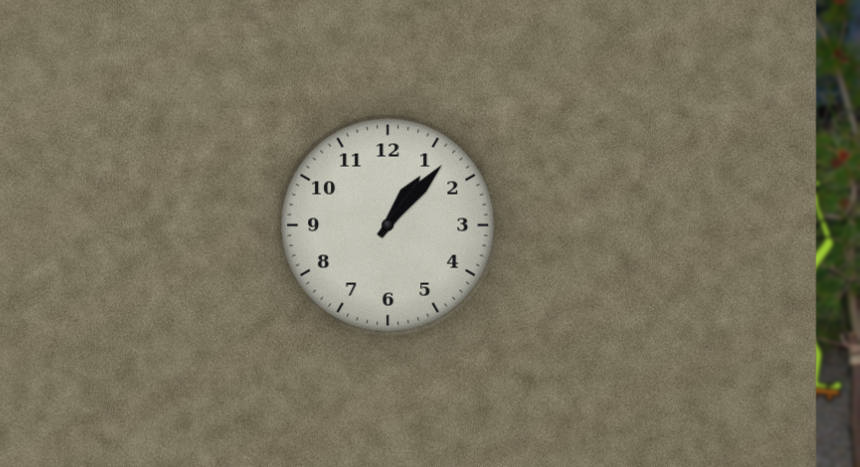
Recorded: 1:07
